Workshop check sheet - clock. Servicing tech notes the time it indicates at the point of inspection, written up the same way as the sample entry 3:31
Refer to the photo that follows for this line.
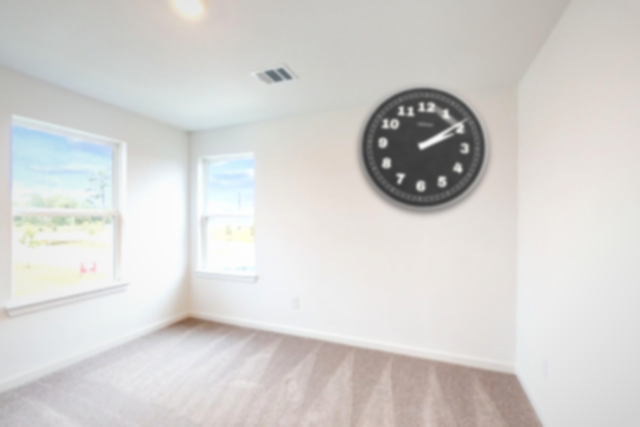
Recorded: 2:09
